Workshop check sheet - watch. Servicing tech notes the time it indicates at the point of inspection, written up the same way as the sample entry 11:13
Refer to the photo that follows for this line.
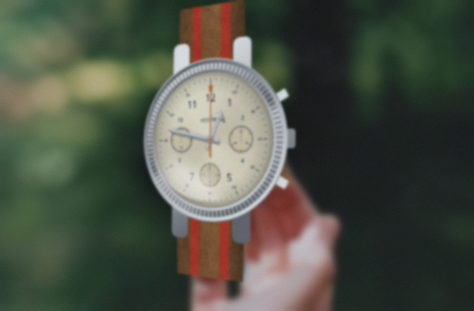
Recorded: 12:47
